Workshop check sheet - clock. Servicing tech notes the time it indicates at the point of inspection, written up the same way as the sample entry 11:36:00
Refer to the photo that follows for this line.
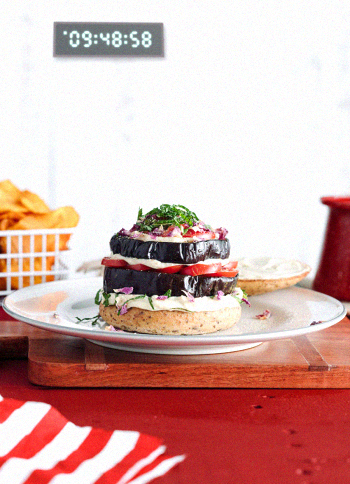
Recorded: 9:48:58
